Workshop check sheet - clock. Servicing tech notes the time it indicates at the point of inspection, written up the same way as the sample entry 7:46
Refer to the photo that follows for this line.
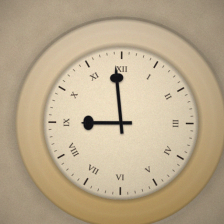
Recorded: 8:59
